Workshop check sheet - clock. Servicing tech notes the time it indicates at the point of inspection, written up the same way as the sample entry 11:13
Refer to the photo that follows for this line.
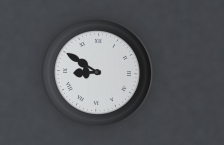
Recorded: 8:50
